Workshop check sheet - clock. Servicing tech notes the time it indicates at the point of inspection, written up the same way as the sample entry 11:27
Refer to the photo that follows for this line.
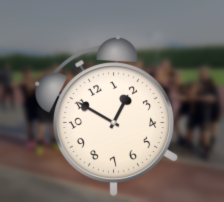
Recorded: 1:55
